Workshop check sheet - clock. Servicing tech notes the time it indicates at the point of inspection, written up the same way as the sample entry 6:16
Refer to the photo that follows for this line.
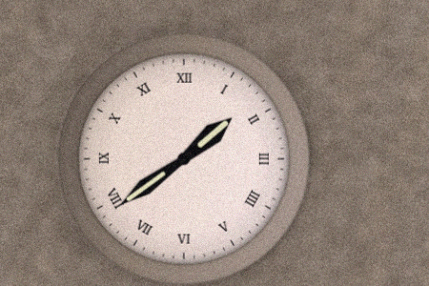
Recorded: 1:39
